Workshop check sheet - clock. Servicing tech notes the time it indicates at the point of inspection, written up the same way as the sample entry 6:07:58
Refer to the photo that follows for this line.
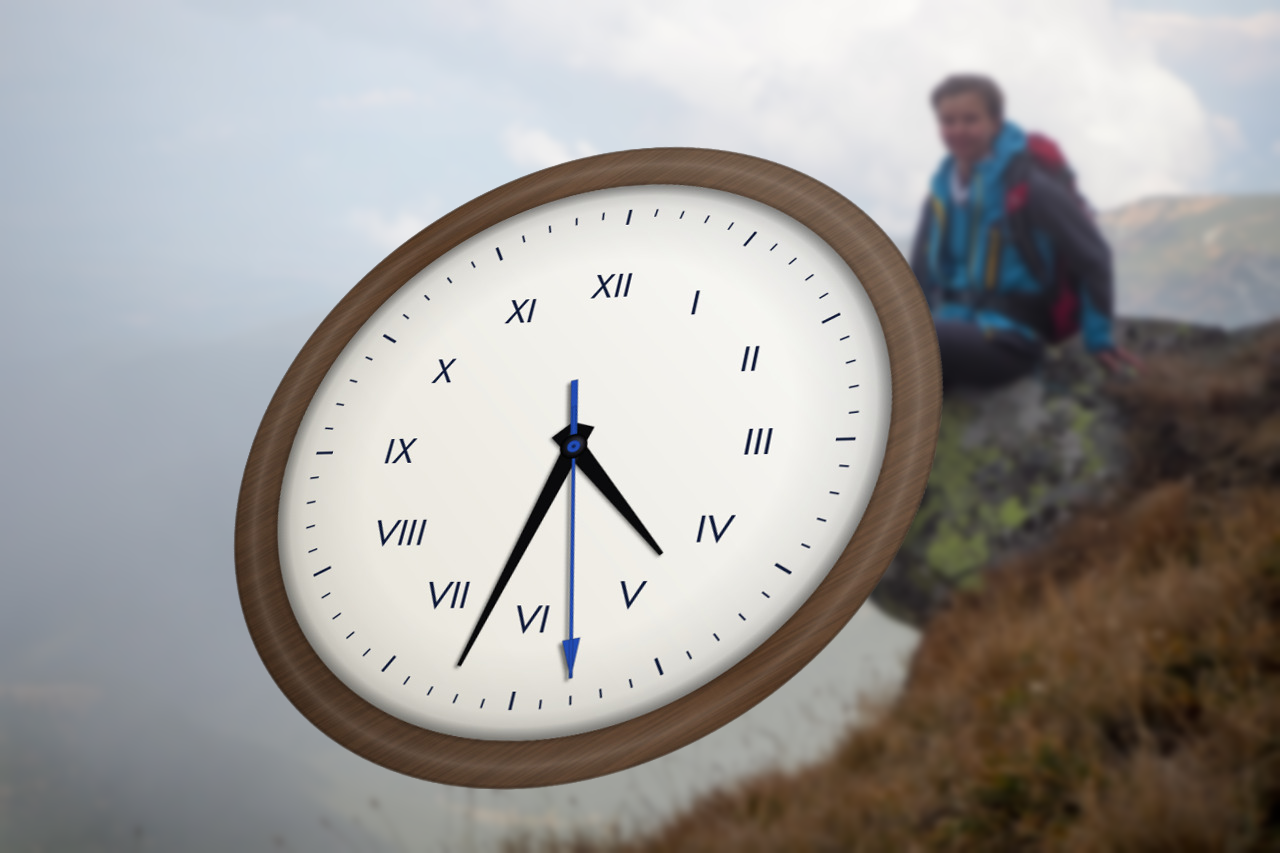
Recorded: 4:32:28
